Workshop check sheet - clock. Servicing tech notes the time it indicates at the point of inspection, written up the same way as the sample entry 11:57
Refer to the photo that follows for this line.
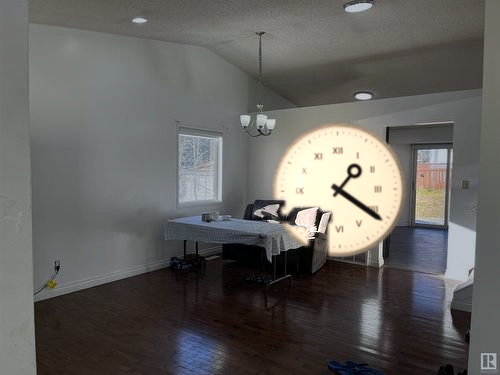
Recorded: 1:21
